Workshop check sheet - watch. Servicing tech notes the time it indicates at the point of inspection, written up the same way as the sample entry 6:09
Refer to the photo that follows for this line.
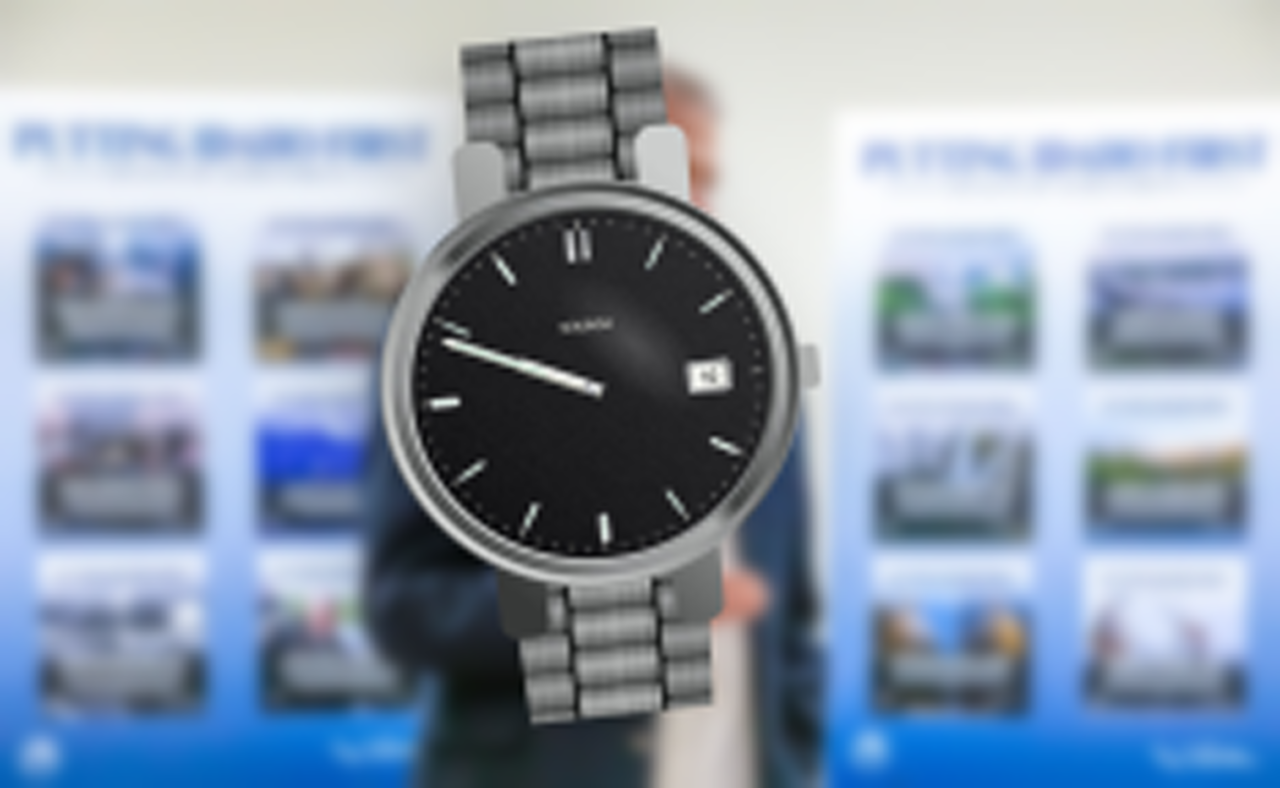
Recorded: 9:49
